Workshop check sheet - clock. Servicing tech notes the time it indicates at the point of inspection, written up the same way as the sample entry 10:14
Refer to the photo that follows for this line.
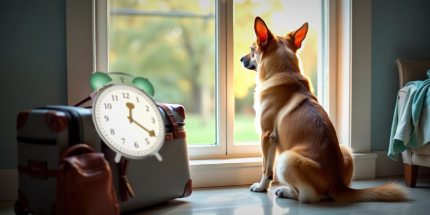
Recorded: 12:21
